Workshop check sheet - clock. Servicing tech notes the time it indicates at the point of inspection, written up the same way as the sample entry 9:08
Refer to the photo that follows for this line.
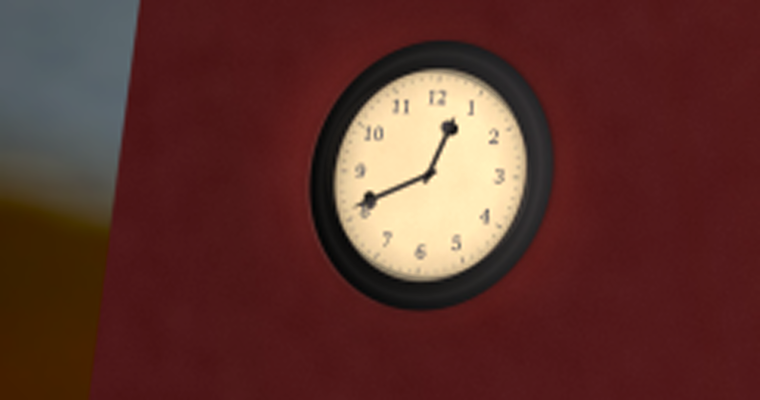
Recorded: 12:41
